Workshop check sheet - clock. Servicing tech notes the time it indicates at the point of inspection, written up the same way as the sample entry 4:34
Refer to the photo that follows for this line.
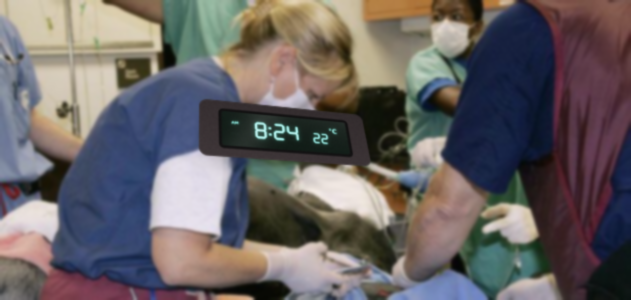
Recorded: 8:24
